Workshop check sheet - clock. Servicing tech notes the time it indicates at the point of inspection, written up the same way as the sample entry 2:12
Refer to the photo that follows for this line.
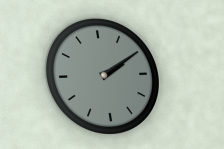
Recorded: 2:10
